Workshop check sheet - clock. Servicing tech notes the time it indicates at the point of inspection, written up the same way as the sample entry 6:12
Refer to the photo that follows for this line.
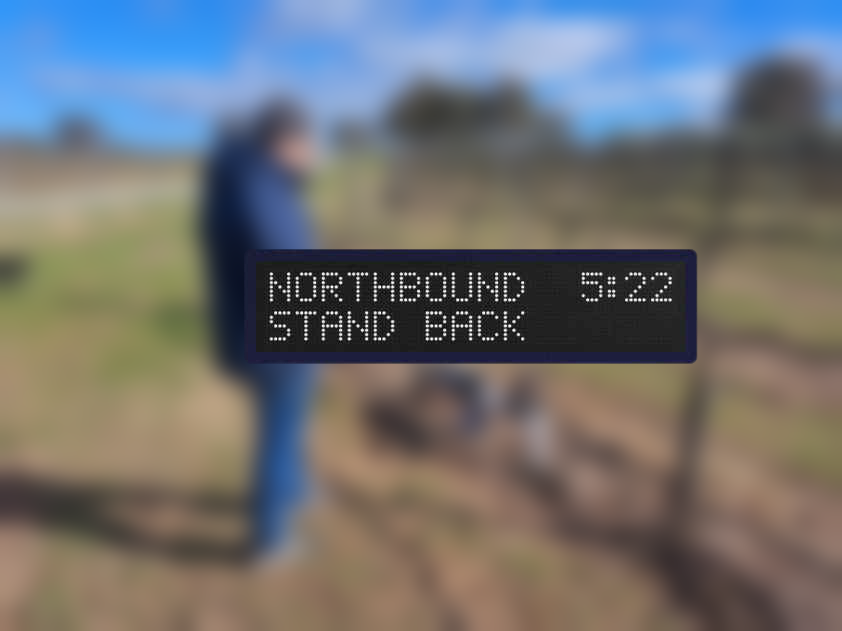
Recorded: 5:22
